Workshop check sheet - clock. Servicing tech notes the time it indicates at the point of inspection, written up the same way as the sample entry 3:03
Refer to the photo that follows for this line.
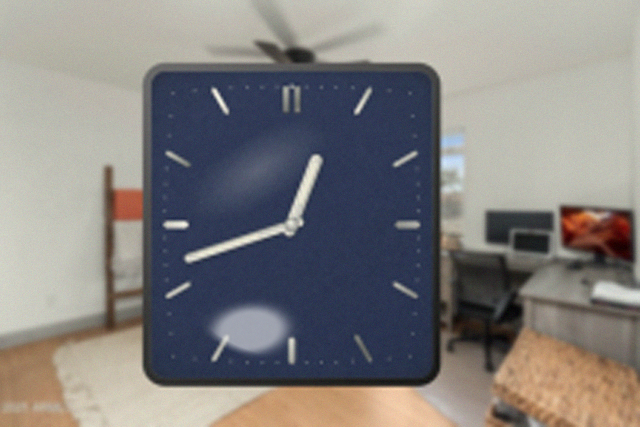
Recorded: 12:42
